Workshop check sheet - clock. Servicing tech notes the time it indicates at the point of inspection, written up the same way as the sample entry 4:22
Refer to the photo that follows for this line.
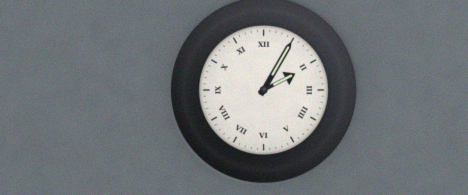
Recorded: 2:05
